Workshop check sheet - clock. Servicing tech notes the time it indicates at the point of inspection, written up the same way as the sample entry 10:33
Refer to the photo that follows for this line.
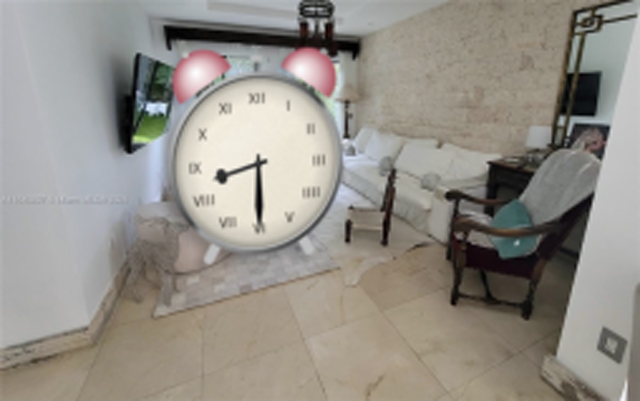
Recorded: 8:30
